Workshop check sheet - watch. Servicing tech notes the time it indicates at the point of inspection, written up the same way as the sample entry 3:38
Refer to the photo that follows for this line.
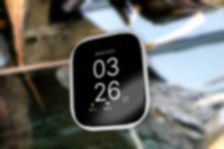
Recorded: 3:26
